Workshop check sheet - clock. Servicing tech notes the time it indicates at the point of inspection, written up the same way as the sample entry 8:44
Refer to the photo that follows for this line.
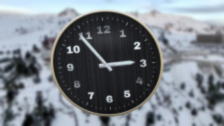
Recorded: 2:54
